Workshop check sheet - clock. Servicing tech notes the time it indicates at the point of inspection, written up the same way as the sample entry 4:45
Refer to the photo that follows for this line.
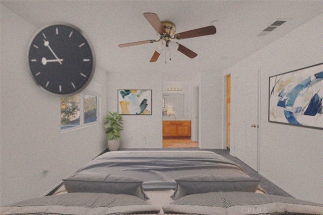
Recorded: 8:54
